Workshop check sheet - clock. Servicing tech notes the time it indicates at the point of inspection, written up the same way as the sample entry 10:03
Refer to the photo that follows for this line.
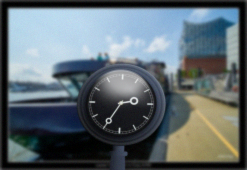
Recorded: 2:35
